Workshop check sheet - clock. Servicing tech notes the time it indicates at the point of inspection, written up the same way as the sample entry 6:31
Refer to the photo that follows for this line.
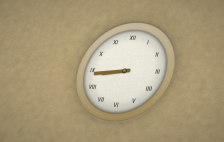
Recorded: 8:44
